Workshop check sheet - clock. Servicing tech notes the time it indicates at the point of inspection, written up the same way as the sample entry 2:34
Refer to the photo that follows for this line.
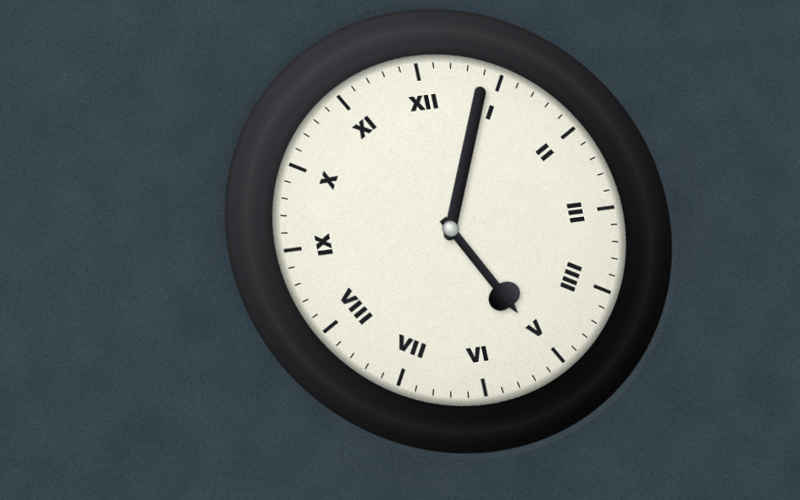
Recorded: 5:04
